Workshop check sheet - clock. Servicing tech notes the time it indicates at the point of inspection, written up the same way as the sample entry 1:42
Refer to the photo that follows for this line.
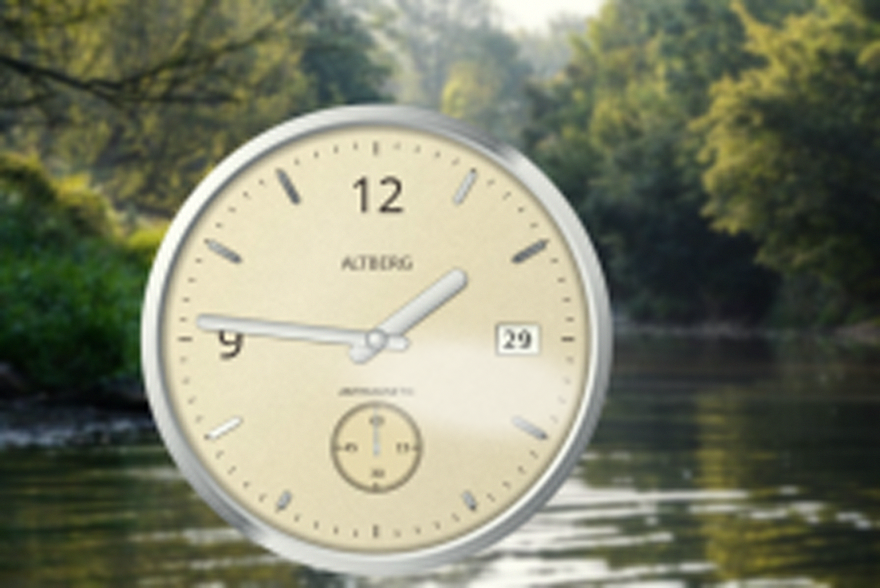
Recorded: 1:46
